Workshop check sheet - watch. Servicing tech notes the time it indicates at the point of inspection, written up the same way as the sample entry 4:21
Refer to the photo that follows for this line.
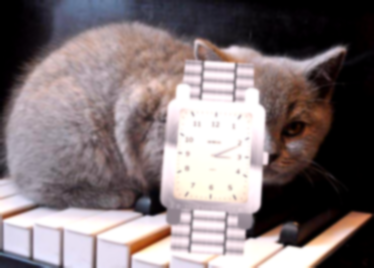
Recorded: 3:11
